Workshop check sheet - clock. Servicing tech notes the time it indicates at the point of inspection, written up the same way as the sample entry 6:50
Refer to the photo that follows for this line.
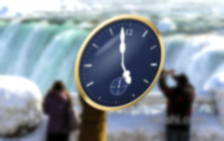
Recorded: 4:58
